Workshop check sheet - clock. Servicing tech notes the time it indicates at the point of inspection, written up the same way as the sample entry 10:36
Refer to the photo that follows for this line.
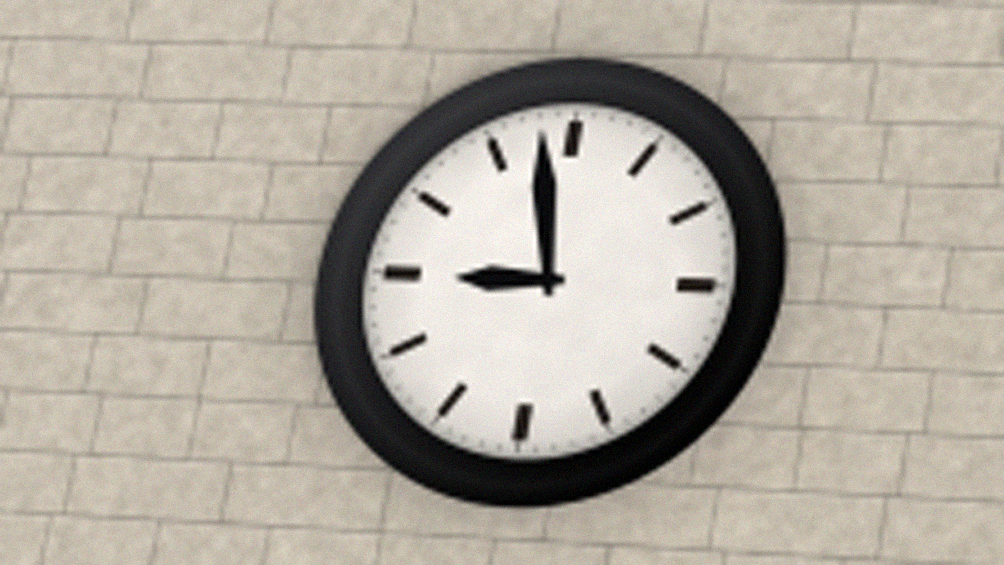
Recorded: 8:58
